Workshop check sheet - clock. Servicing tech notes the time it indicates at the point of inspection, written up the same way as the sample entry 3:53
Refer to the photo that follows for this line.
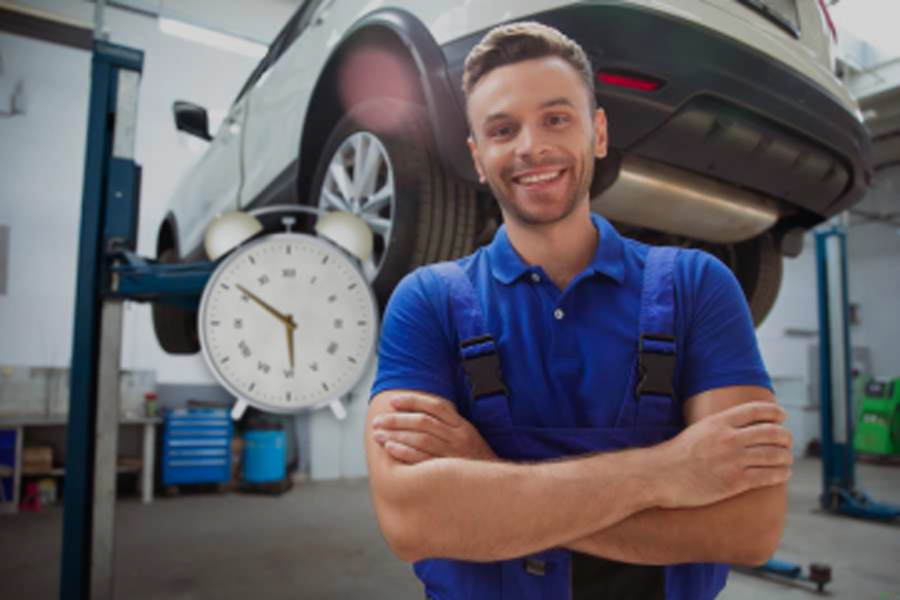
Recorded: 5:51
